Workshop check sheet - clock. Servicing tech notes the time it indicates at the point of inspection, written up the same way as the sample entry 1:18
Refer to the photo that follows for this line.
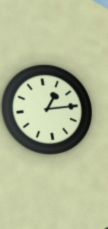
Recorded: 1:15
